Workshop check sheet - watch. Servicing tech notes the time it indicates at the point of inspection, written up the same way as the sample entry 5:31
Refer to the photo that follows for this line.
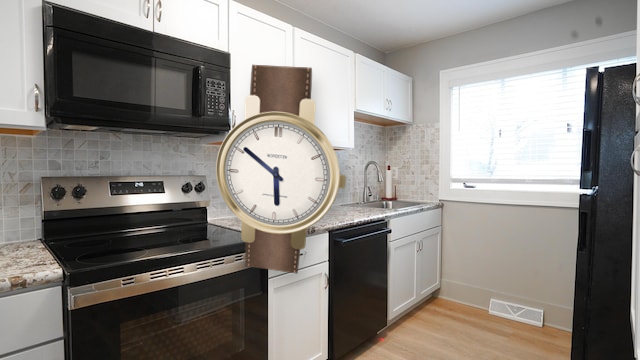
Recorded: 5:51
